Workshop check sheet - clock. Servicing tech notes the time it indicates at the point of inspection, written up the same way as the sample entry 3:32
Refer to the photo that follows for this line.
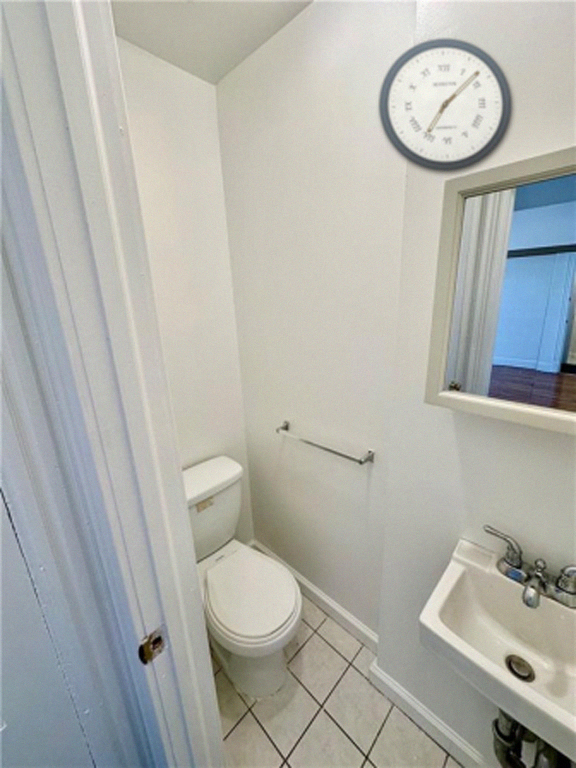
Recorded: 7:08
